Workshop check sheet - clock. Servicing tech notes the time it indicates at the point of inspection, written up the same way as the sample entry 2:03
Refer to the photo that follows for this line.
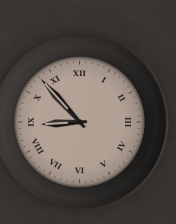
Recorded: 8:53
